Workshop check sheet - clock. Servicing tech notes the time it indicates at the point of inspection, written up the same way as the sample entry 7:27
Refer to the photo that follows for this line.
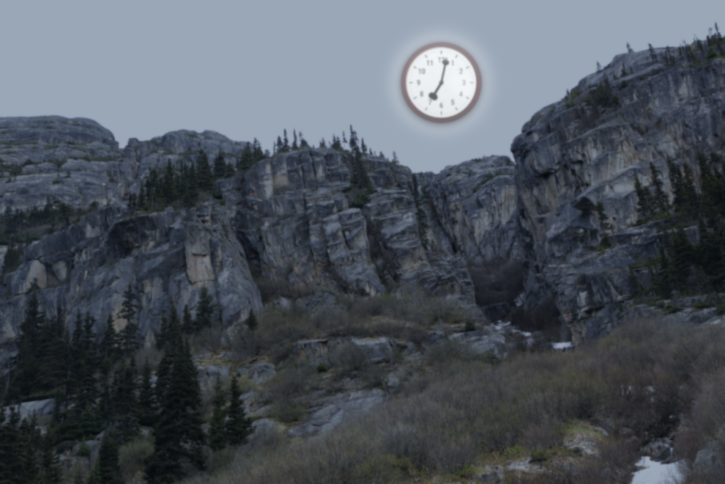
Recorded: 7:02
